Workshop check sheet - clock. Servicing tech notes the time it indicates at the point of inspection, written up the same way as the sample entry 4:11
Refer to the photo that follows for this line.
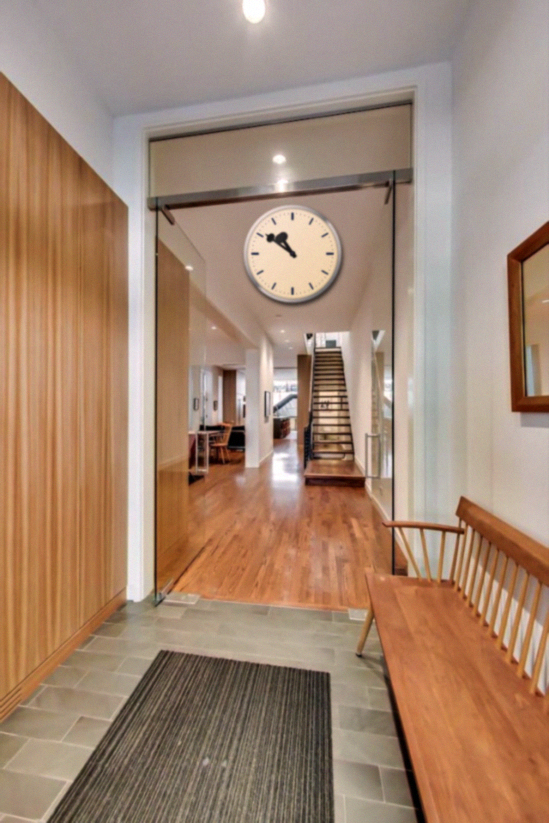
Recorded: 10:51
